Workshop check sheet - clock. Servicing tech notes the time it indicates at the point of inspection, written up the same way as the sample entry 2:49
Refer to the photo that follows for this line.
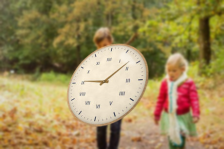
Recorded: 9:08
